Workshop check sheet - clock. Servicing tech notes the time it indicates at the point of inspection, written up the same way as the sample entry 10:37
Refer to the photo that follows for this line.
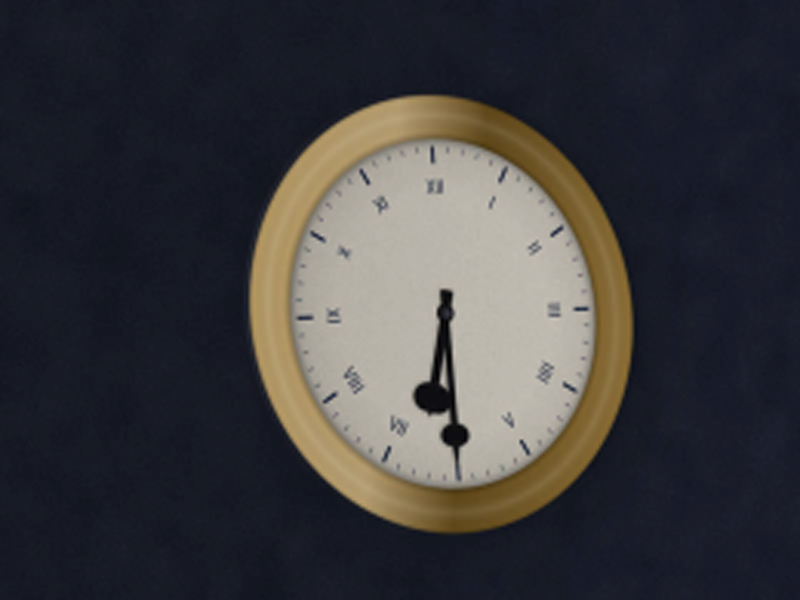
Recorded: 6:30
